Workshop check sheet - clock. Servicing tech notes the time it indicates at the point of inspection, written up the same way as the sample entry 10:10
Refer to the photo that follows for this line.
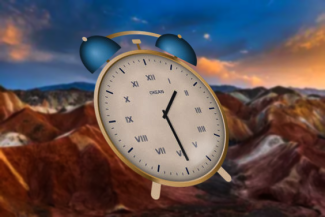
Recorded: 1:29
